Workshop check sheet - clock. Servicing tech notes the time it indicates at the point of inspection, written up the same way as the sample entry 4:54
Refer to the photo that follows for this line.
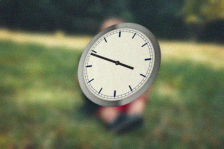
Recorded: 3:49
